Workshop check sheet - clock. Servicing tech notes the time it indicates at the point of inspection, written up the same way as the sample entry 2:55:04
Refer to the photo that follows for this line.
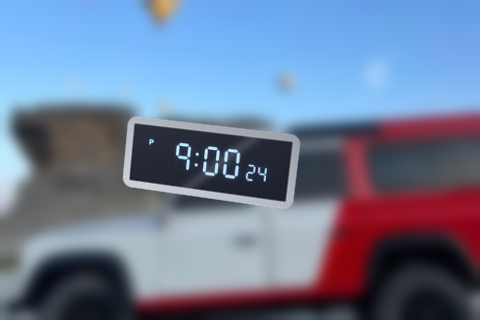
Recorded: 9:00:24
